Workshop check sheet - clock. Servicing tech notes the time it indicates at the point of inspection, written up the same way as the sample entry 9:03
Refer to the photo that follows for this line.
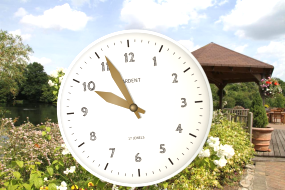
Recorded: 9:56
